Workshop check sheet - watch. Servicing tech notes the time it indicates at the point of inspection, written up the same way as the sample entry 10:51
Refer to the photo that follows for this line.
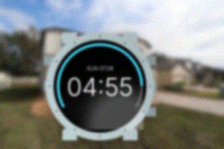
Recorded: 4:55
